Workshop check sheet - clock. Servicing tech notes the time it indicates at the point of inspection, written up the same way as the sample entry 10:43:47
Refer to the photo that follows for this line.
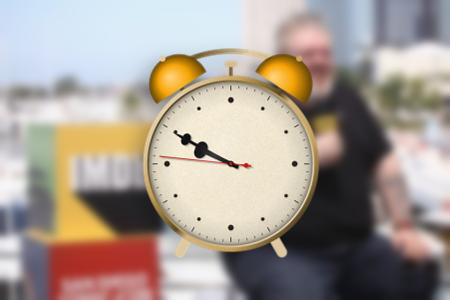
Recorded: 9:49:46
